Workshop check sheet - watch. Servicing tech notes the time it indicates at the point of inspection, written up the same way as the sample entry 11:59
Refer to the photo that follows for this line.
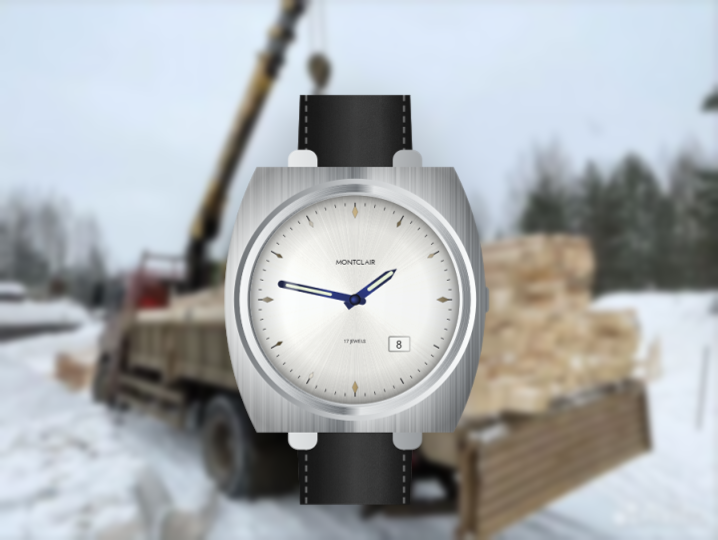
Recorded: 1:47
